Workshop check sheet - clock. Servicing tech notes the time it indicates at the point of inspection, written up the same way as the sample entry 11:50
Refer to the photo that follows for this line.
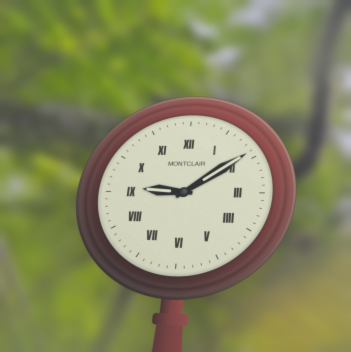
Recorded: 9:09
